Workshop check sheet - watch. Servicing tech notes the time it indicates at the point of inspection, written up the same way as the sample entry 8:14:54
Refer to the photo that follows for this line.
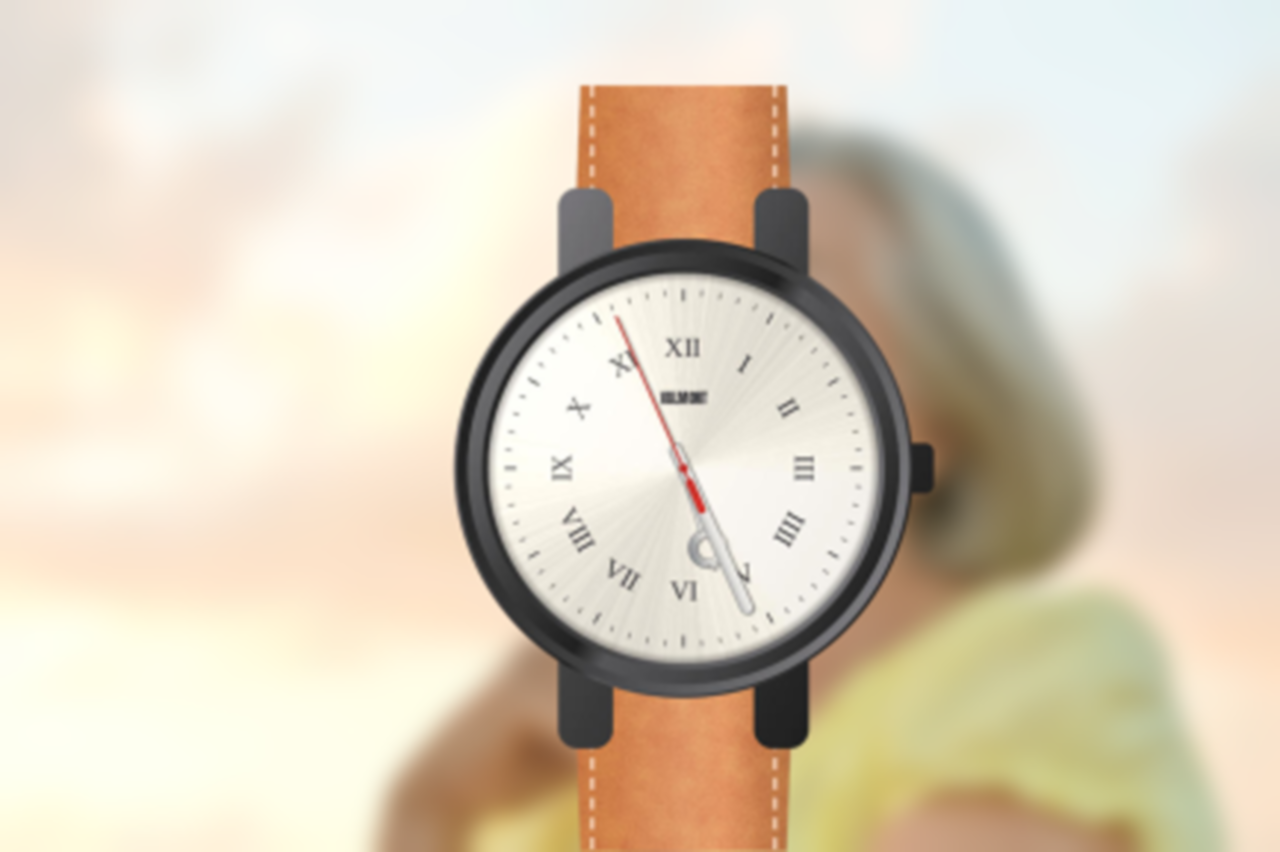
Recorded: 5:25:56
